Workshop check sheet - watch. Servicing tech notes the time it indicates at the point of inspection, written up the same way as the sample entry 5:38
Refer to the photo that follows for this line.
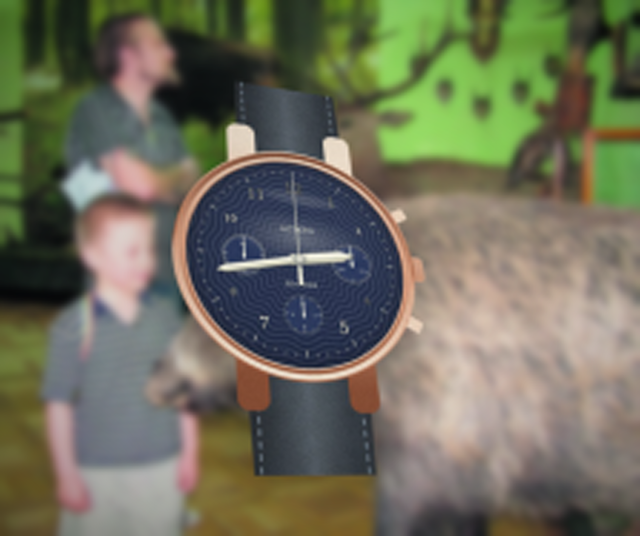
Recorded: 2:43
